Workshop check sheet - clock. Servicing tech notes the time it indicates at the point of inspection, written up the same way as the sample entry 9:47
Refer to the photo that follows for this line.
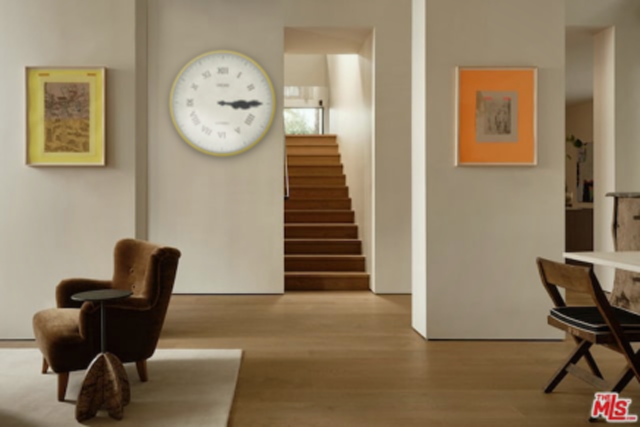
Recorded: 3:15
